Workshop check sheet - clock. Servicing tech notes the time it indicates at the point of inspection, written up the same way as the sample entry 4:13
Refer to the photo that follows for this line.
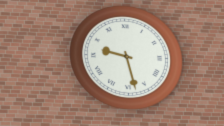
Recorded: 9:28
